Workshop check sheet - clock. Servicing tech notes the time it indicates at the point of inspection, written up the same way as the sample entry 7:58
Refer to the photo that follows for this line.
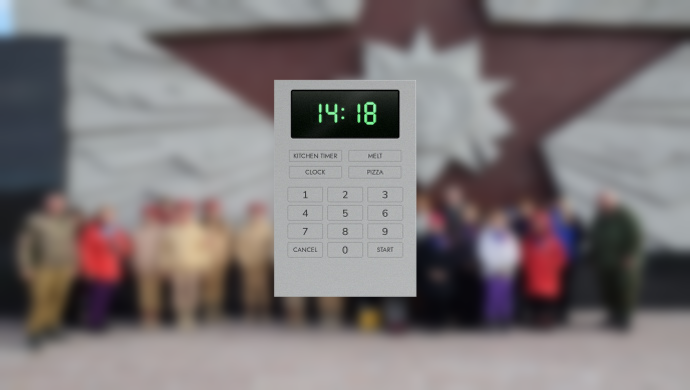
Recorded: 14:18
